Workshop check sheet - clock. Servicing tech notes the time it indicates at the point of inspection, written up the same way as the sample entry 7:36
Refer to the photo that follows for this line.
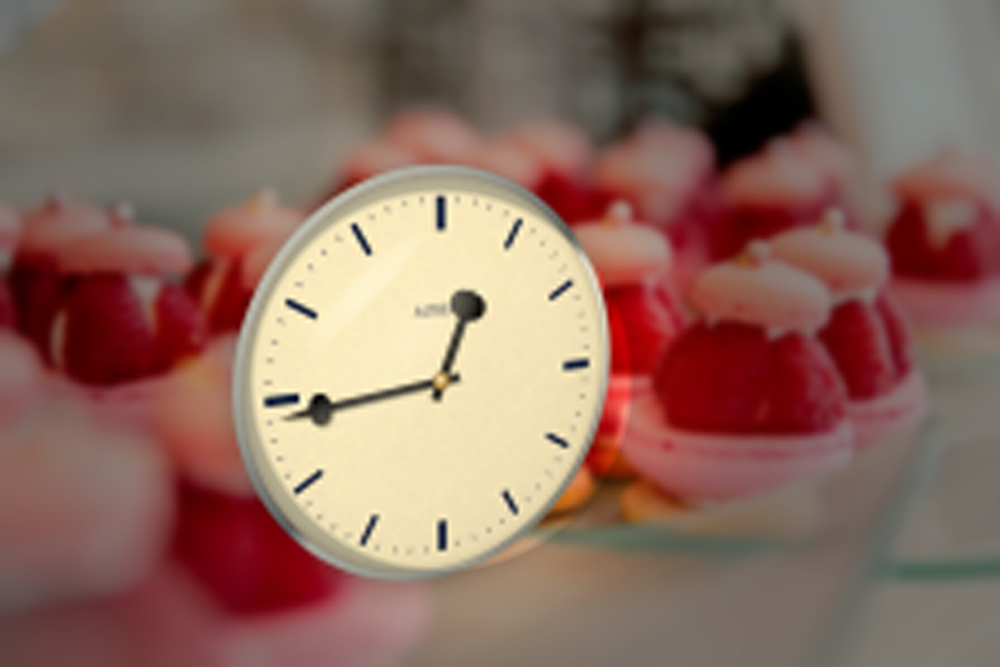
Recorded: 12:44
